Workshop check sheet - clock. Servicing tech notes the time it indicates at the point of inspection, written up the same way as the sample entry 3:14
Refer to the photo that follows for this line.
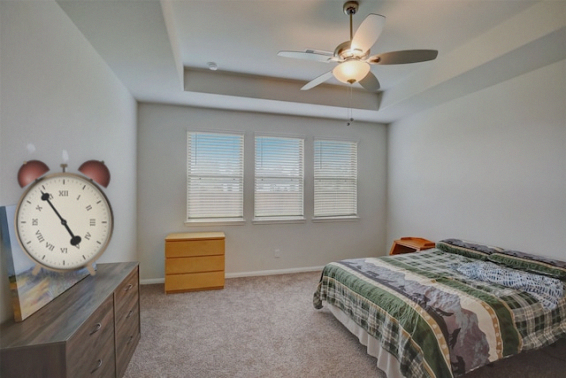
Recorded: 4:54
